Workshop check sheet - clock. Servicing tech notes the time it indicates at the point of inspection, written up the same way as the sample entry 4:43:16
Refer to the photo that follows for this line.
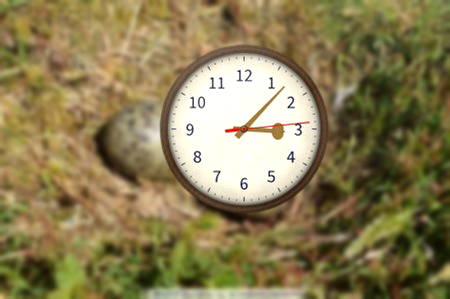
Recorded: 3:07:14
